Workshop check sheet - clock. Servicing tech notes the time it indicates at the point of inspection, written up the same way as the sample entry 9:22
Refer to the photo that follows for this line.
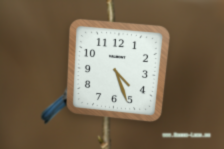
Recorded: 4:26
